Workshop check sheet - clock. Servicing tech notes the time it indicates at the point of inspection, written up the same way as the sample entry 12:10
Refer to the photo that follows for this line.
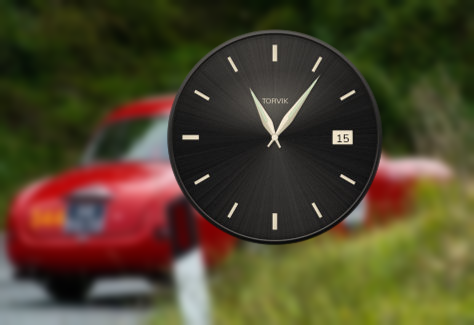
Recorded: 11:06
